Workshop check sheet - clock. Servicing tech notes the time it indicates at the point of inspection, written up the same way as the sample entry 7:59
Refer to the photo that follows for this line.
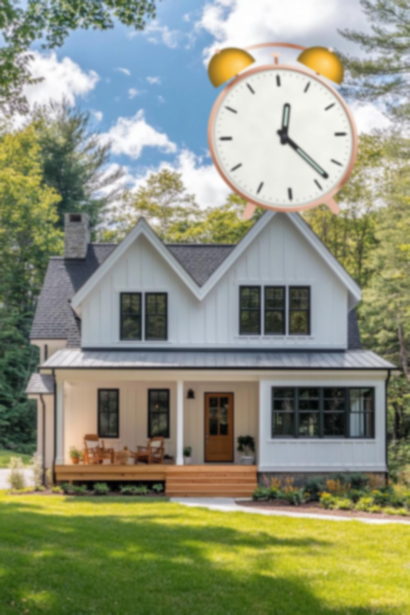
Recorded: 12:23
